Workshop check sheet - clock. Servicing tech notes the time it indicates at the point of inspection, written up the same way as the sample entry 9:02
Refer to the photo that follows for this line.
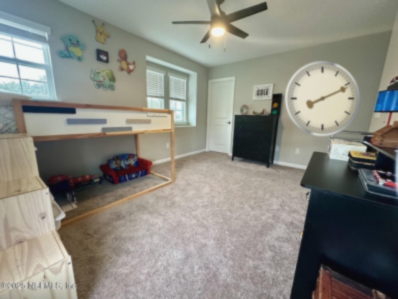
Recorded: 8:11
